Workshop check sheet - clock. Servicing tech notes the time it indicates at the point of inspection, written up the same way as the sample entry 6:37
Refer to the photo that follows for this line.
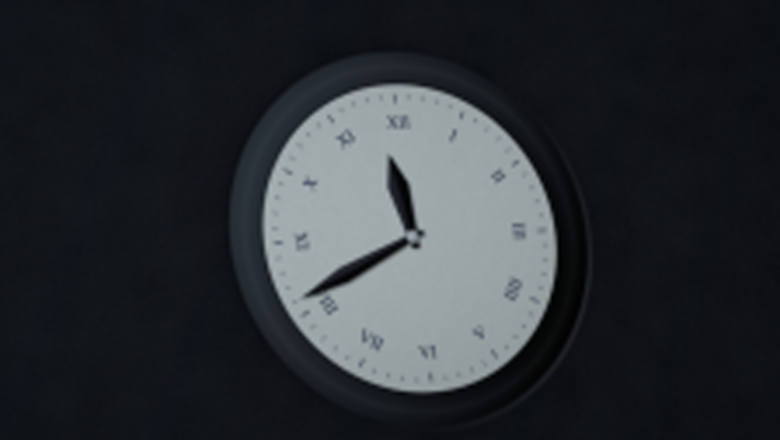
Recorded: 11:41
